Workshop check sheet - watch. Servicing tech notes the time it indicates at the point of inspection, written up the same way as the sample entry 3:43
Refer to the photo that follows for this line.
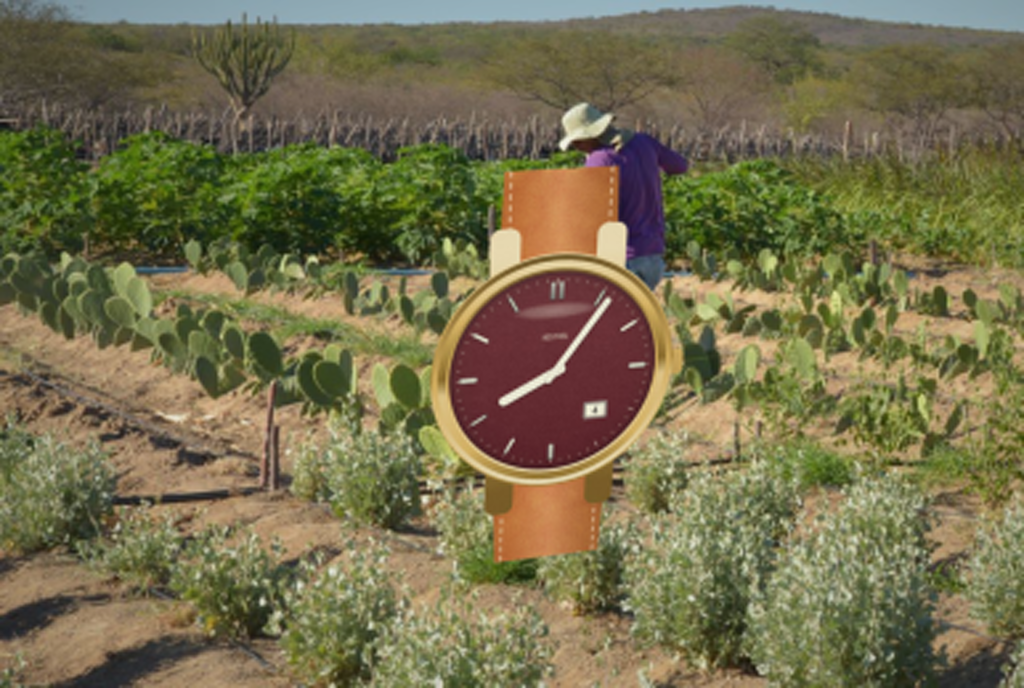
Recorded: 8:06
